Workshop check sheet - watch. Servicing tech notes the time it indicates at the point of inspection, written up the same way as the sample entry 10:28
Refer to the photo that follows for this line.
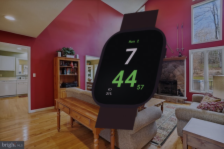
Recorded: 7:44
